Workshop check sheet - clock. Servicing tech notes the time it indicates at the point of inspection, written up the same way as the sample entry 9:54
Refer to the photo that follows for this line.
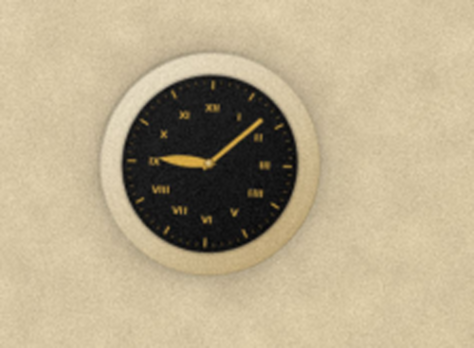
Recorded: 9:08
